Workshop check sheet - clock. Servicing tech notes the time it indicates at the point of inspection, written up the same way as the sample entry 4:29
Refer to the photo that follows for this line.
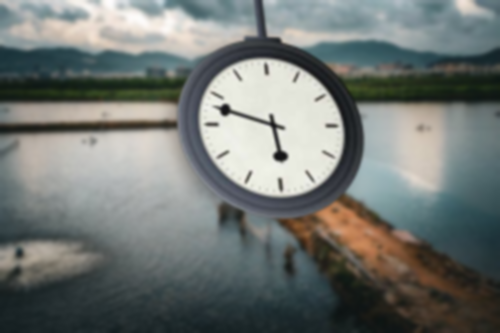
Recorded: 5:48
